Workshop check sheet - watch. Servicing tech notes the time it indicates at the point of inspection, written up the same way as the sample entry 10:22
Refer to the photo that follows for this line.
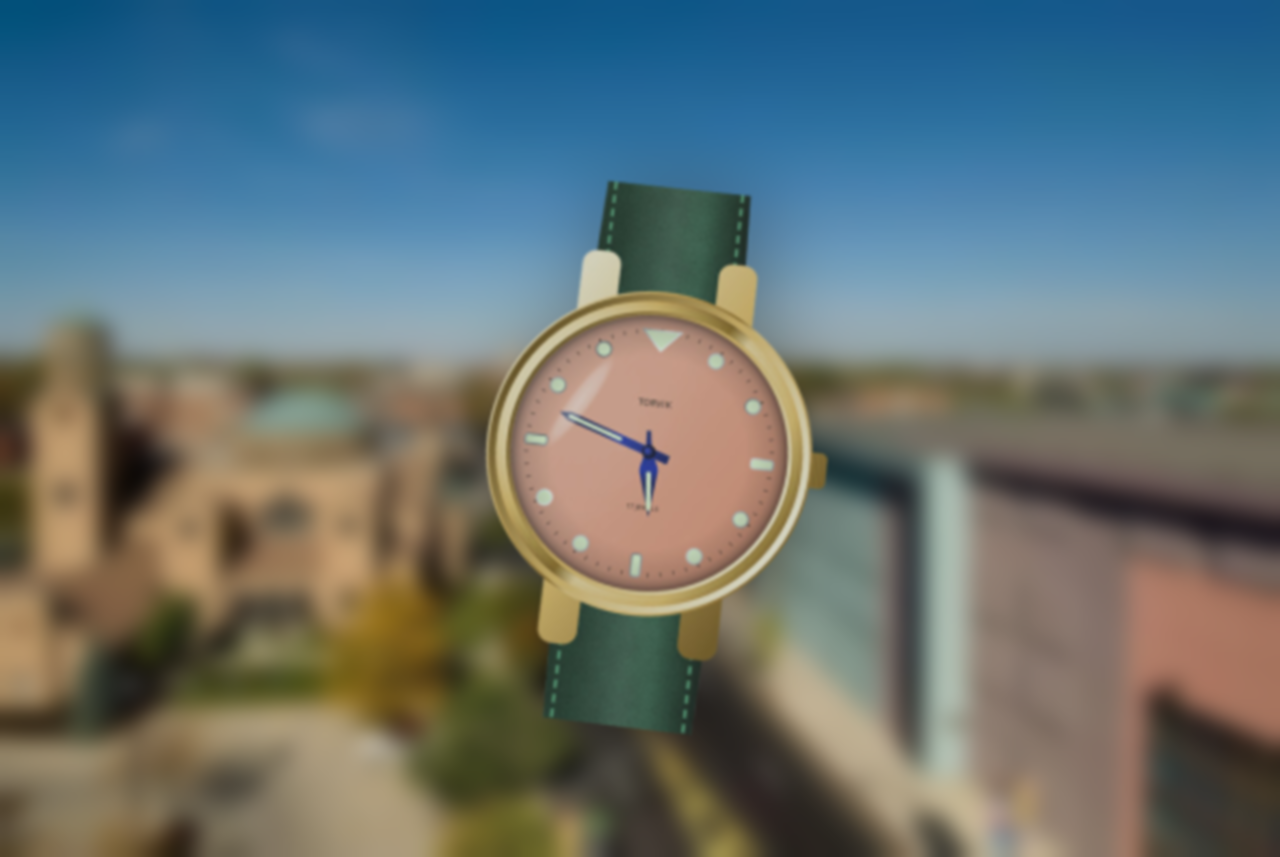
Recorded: 5:48
